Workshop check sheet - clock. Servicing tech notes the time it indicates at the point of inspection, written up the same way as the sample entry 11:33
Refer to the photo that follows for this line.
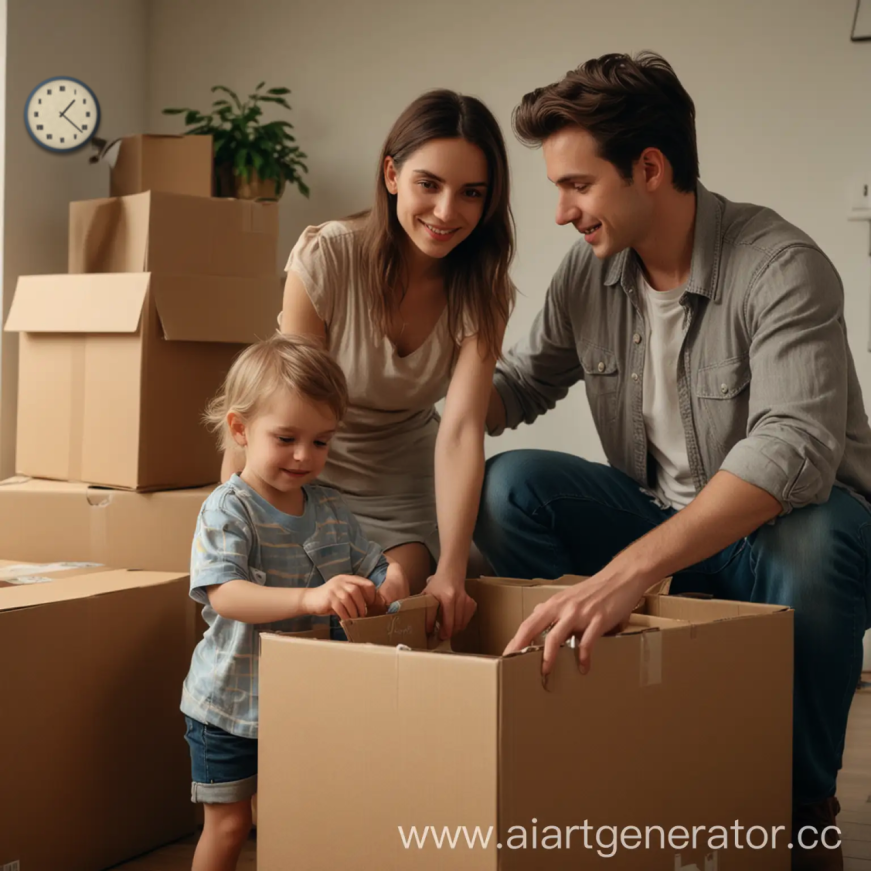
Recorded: 1:22
